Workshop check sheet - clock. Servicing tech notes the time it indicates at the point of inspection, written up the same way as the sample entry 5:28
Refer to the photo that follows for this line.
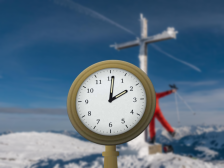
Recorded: 2:01
